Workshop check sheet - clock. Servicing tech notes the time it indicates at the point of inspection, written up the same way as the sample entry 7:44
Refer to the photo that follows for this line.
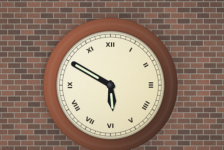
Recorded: 5:50
